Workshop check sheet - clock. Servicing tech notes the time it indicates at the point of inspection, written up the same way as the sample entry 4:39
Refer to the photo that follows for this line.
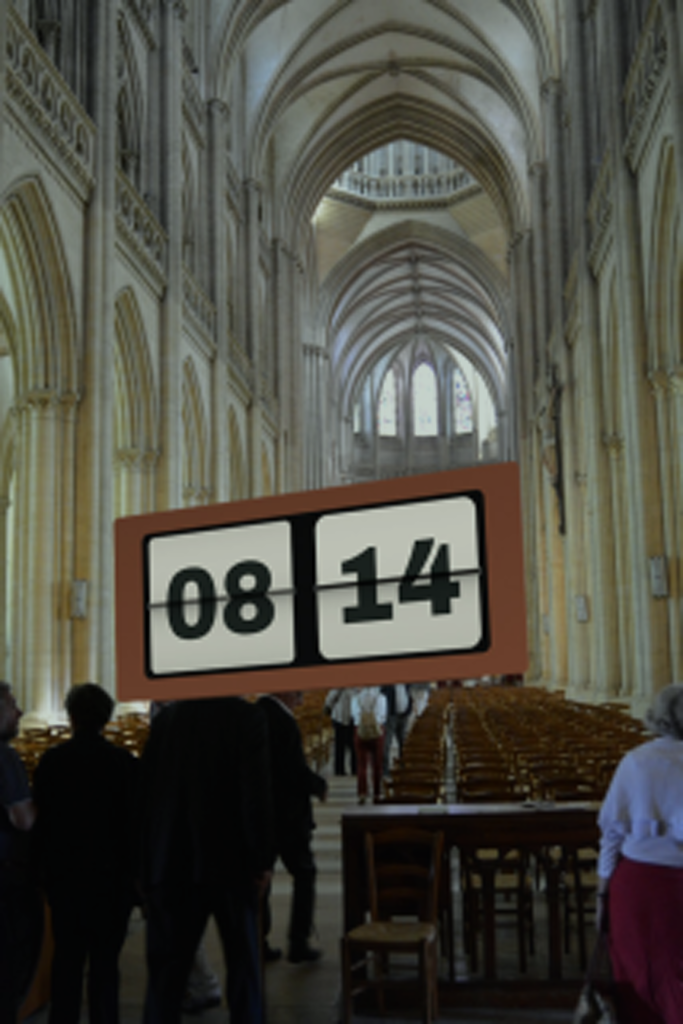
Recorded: 8:14
